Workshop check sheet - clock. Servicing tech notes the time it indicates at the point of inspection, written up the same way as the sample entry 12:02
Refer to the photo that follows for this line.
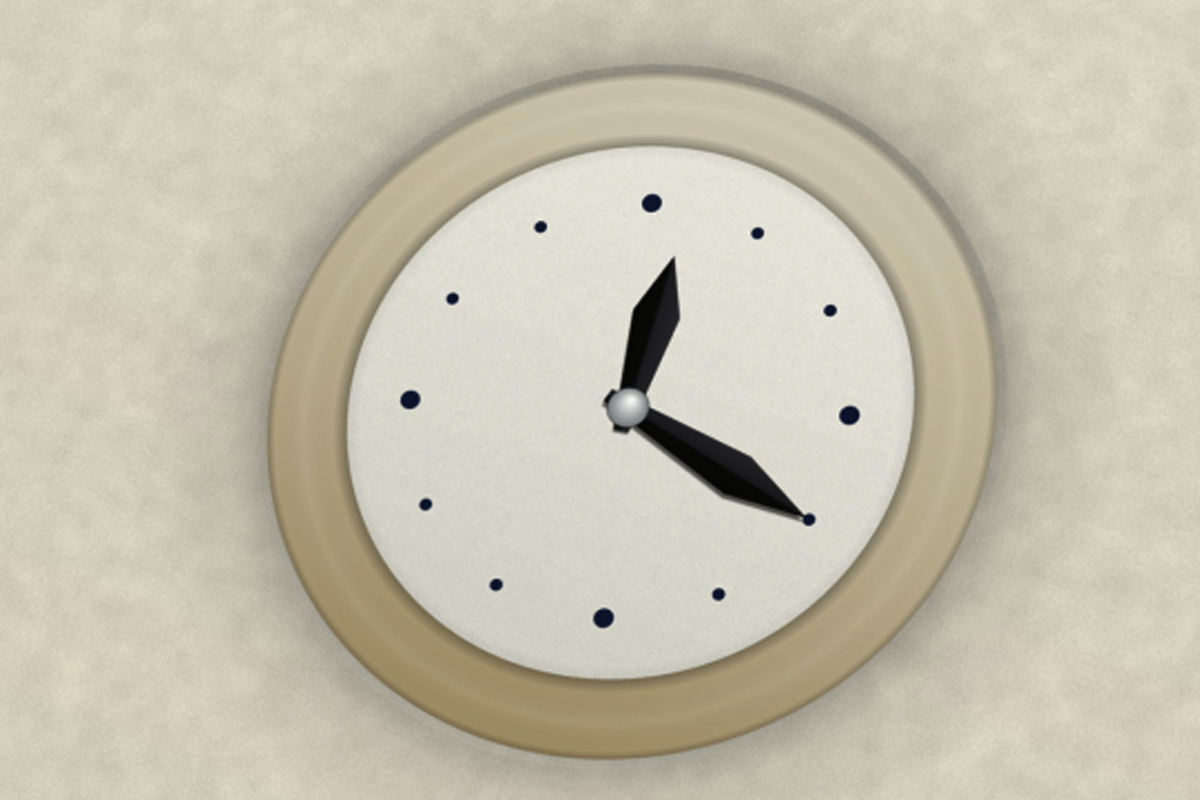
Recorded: 12:20
